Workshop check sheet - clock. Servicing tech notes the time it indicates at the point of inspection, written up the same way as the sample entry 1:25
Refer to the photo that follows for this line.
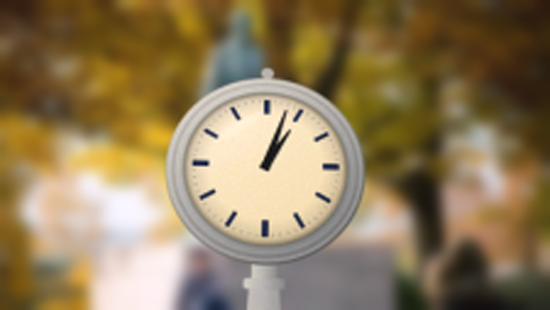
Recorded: 1:03
